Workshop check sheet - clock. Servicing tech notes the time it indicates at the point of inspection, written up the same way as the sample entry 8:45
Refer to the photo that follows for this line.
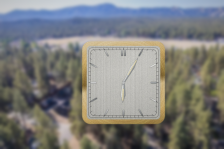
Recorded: 6:05
